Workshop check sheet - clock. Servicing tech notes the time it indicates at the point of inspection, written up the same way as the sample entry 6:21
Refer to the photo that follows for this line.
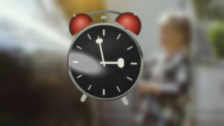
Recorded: 2:58
